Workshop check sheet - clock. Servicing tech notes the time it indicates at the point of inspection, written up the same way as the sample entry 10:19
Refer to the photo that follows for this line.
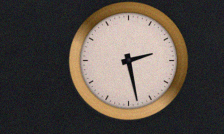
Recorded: 2:28
